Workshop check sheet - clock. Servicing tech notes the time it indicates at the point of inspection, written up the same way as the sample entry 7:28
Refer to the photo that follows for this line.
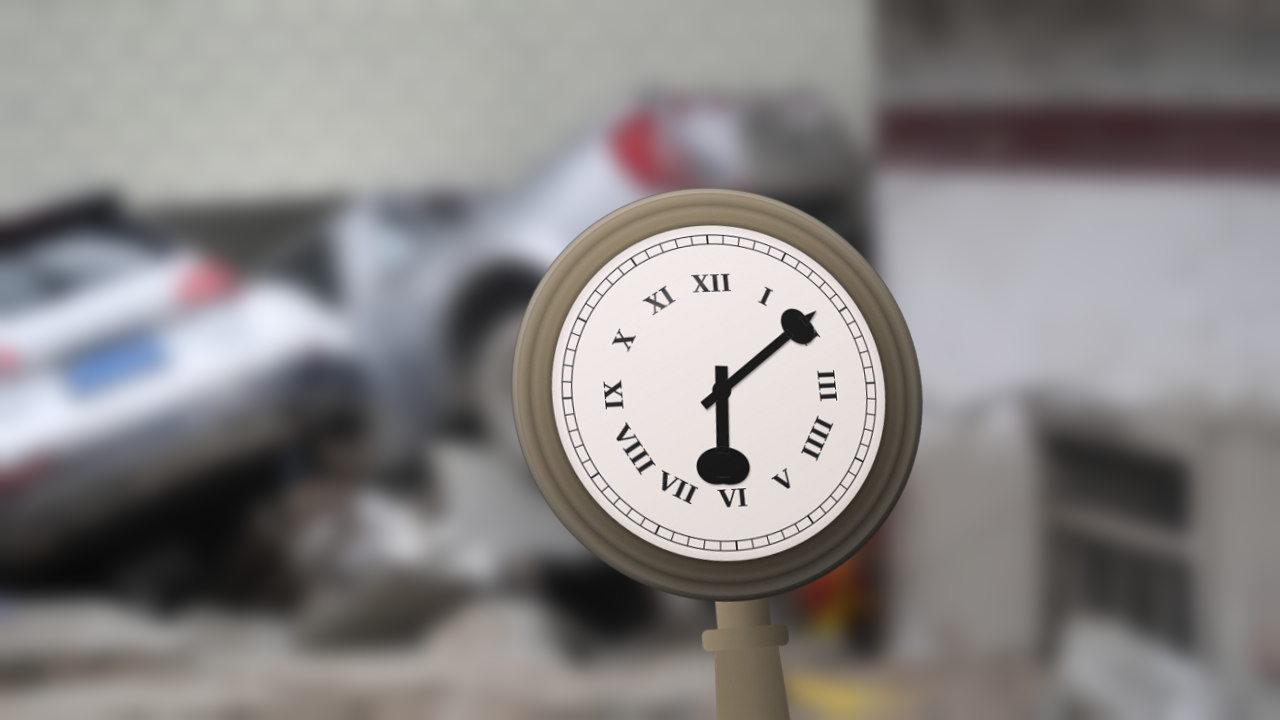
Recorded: 6:09
